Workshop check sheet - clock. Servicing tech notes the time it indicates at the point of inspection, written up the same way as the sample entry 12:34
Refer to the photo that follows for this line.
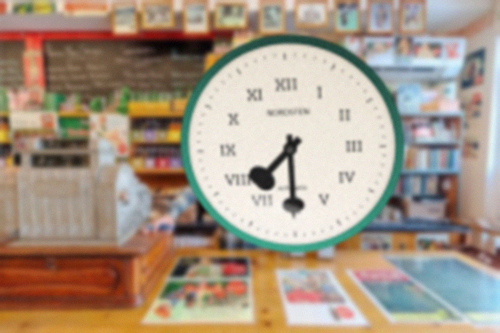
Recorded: 7:30
